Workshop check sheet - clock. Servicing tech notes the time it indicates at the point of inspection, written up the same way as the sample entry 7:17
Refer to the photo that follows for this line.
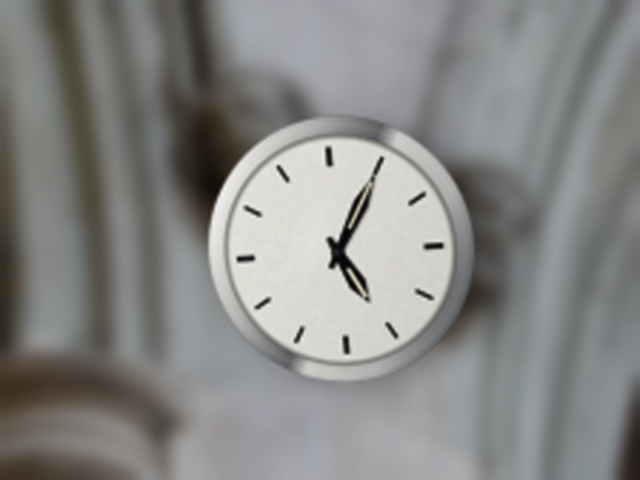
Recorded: 5:05
